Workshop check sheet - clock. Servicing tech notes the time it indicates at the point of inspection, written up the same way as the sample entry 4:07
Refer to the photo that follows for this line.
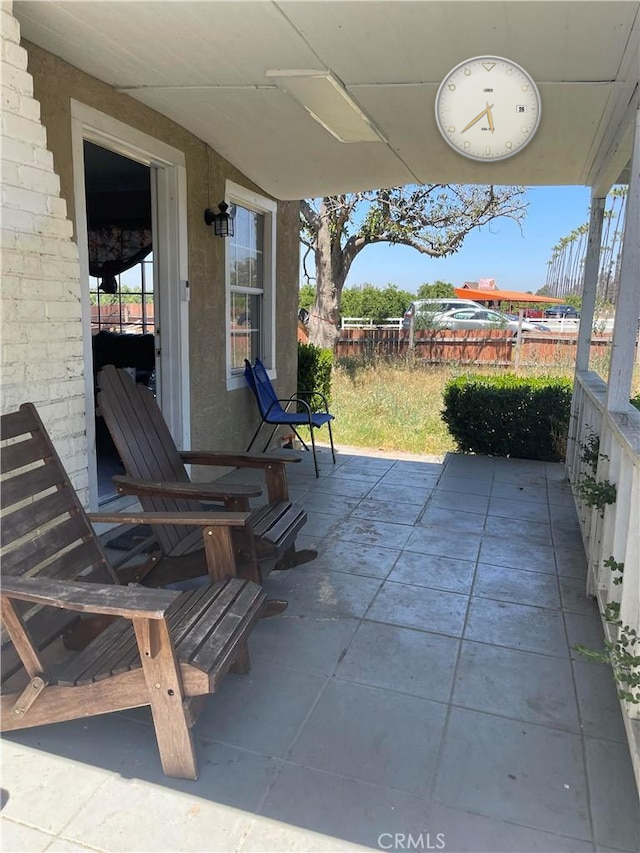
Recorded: 5:38
